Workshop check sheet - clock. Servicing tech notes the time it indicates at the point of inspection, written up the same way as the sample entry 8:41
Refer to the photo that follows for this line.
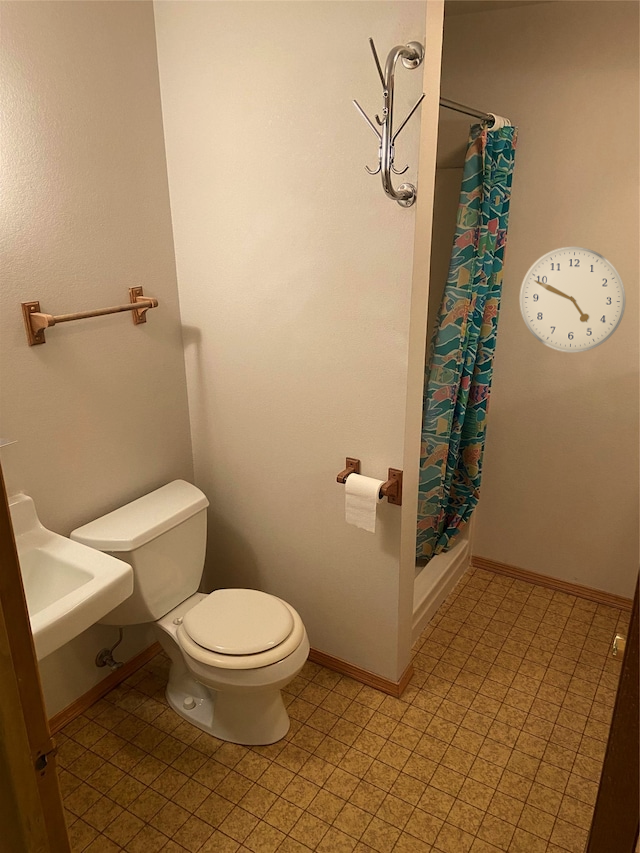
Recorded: 4:49
